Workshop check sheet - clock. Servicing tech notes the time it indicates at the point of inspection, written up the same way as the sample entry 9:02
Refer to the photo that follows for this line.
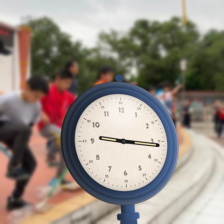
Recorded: 9:16
